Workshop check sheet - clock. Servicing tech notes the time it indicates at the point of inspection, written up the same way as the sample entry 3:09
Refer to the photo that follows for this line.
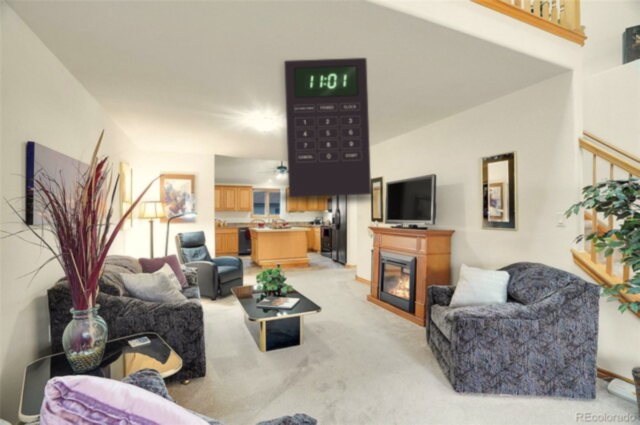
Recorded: 11:01
